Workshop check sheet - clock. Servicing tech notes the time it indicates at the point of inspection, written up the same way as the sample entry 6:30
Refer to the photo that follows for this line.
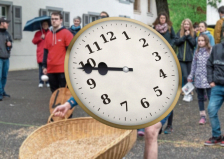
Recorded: 9:49
